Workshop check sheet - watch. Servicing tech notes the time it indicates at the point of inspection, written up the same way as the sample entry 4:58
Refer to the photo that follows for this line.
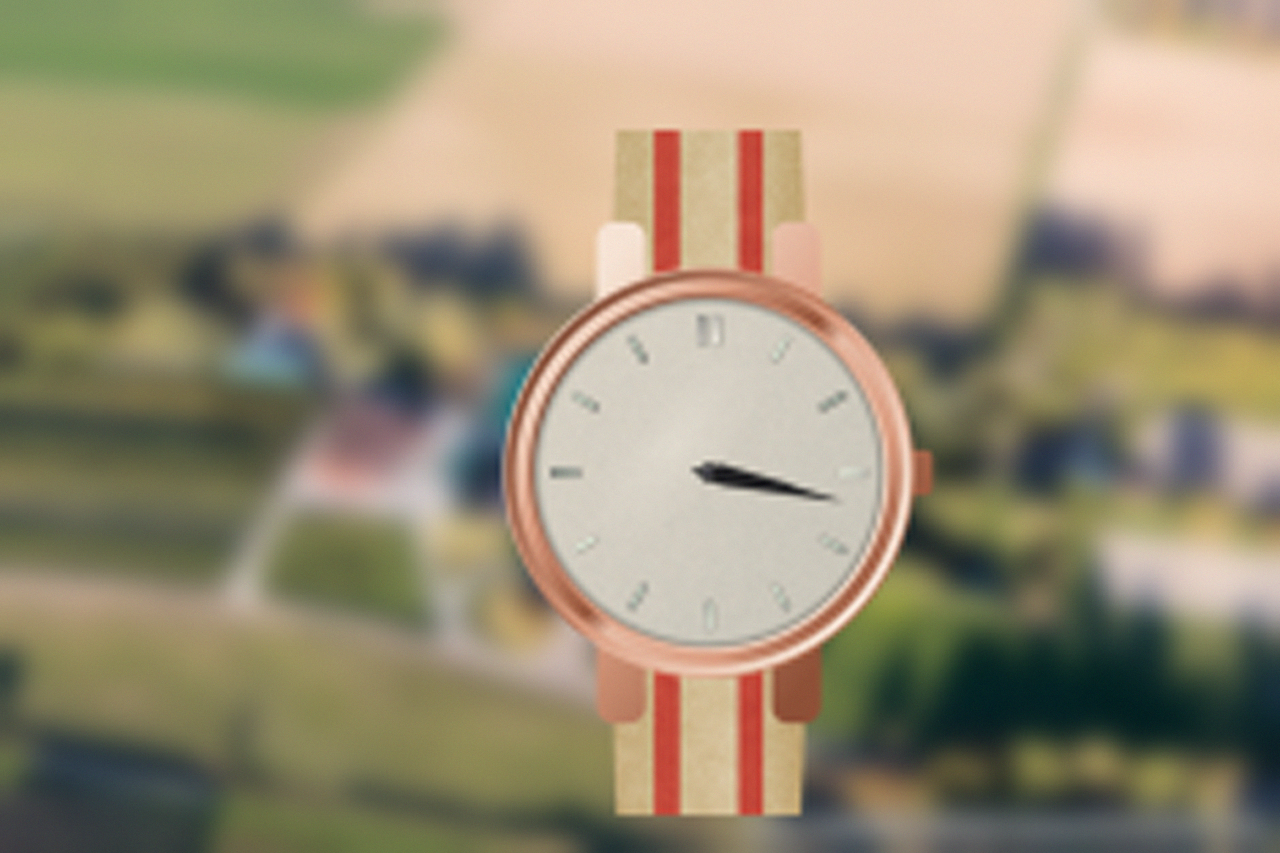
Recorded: 3:17
